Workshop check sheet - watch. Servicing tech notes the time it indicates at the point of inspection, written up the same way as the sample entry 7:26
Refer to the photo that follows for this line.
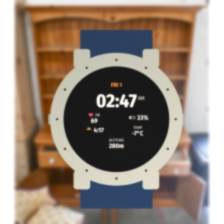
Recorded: 2:47
